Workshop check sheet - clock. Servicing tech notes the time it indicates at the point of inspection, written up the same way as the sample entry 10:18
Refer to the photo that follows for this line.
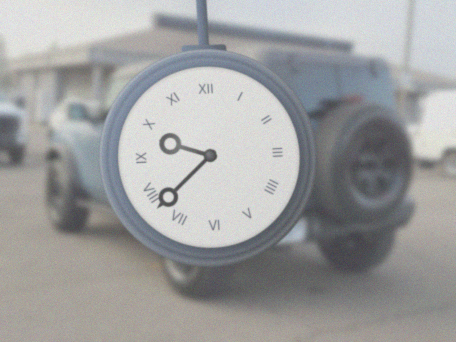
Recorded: 9:38
